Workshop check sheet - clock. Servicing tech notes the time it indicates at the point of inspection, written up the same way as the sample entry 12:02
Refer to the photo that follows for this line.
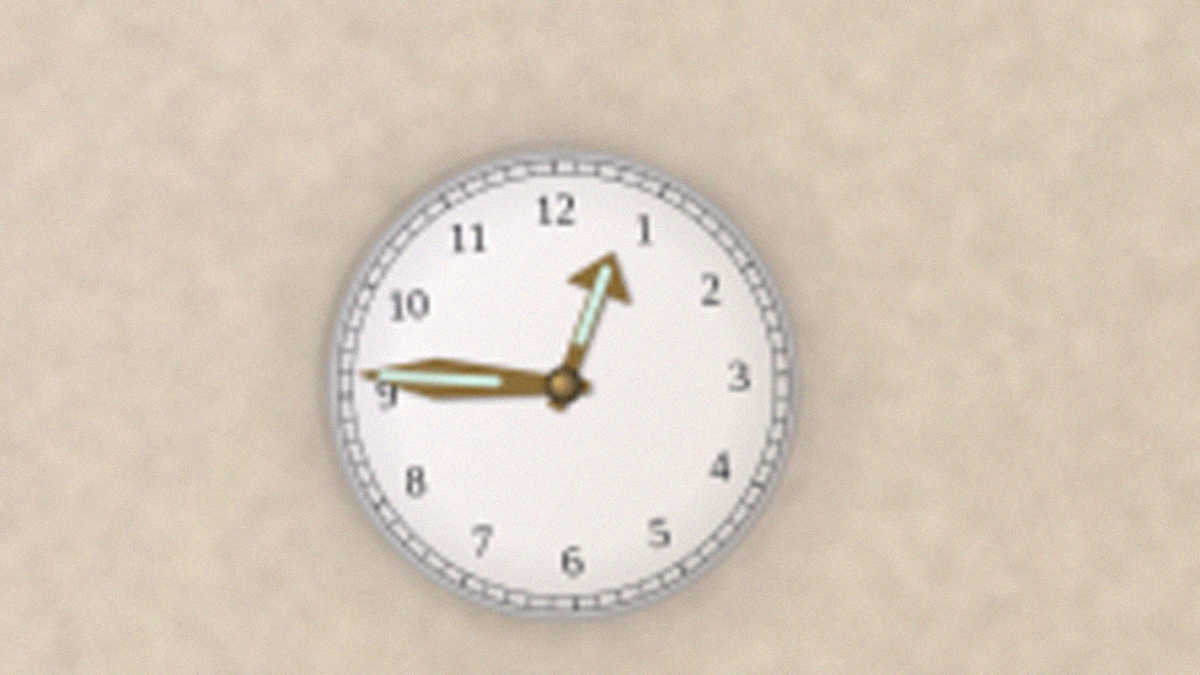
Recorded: 12:46
